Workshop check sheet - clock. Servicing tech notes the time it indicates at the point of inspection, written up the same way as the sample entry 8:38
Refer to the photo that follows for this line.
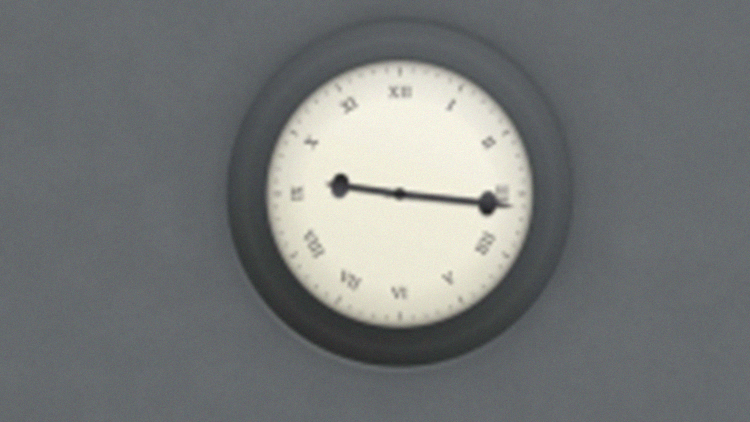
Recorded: 9:16
